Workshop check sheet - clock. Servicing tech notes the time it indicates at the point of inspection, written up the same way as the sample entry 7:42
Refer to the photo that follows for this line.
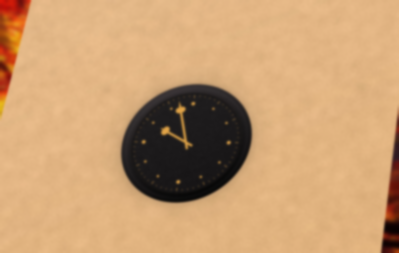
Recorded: 9:57
